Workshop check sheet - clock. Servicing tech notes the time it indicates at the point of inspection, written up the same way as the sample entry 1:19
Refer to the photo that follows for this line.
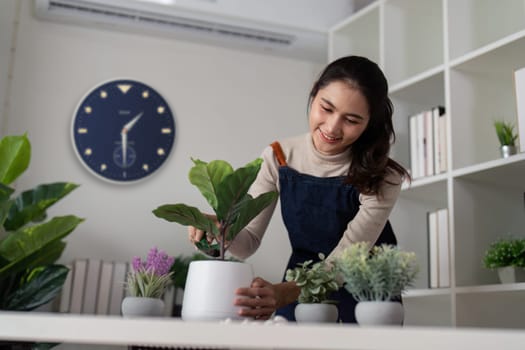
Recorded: 1:30
